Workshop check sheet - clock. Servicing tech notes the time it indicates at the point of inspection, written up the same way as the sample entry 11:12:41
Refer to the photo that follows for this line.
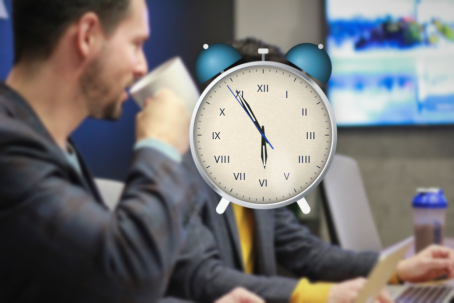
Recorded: 5:54:54
